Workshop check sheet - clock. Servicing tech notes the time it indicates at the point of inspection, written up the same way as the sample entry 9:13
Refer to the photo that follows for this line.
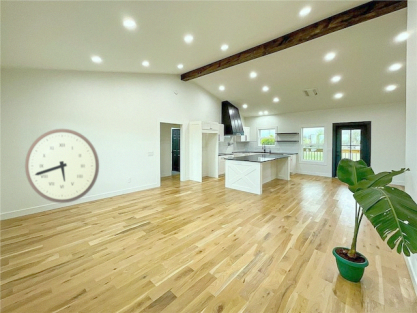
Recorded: 5:42
